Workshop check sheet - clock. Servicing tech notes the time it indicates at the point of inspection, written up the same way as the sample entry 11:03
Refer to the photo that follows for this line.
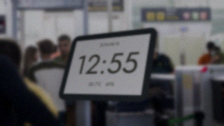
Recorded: 12:55
